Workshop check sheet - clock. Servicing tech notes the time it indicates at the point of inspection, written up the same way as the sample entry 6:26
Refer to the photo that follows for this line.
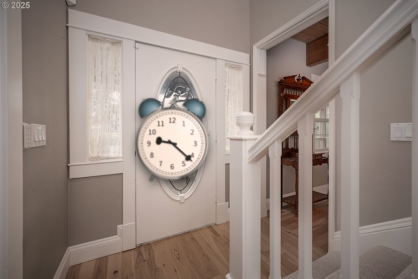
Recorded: 9:22
